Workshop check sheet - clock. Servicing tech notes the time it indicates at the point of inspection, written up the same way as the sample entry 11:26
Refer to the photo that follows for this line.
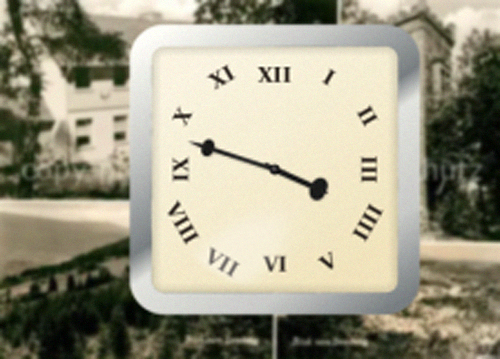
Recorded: 3:48
